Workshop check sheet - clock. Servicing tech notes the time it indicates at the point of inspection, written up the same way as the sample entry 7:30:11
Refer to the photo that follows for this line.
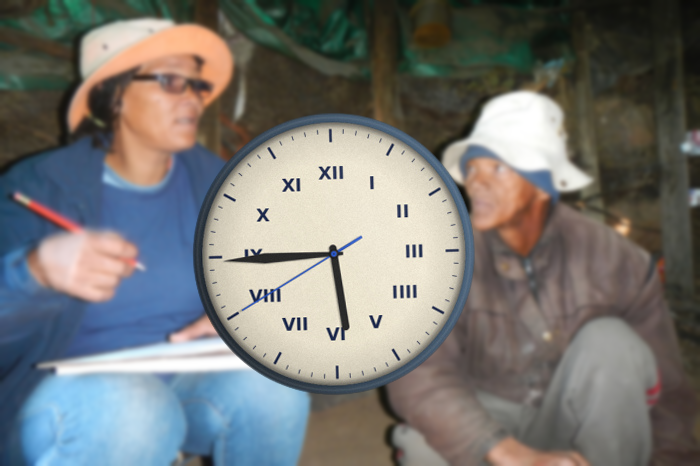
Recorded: 5:44:40
